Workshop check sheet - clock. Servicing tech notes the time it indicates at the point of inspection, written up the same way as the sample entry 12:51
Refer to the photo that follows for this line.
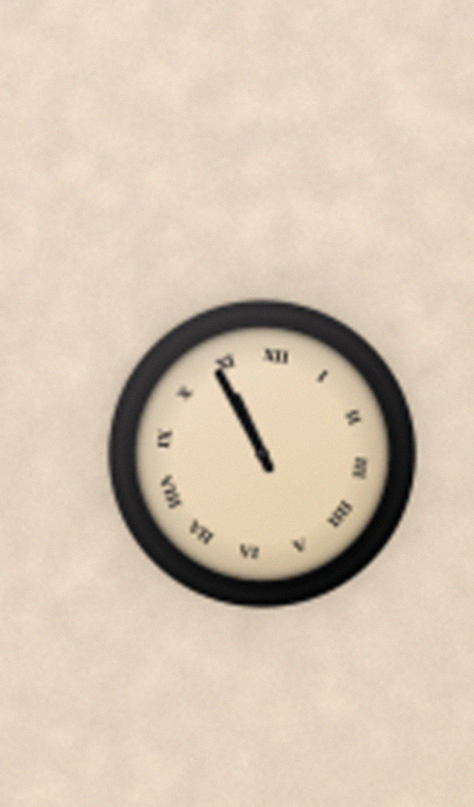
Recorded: 10:54
